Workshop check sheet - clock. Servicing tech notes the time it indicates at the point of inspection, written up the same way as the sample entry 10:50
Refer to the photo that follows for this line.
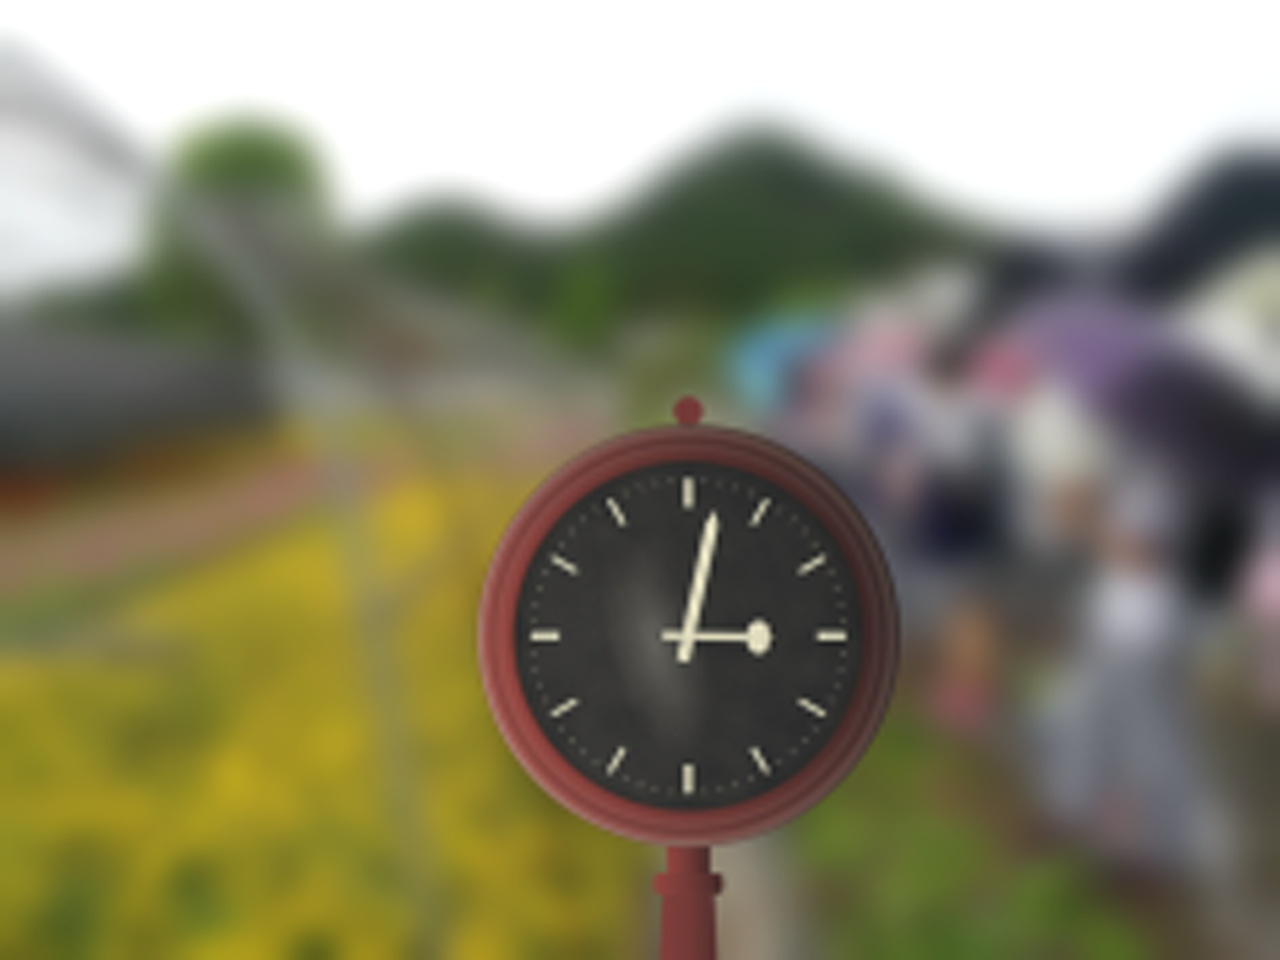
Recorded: 3:02
